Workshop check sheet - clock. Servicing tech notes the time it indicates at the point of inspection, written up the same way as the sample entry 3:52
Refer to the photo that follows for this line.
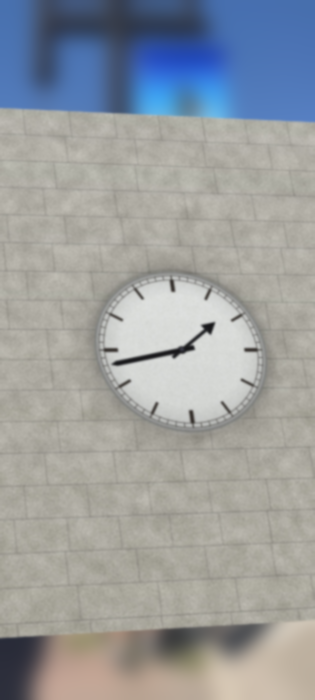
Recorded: 1:43
